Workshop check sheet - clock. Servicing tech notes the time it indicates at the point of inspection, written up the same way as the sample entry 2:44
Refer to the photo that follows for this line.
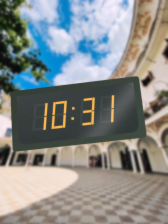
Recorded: 10:31
